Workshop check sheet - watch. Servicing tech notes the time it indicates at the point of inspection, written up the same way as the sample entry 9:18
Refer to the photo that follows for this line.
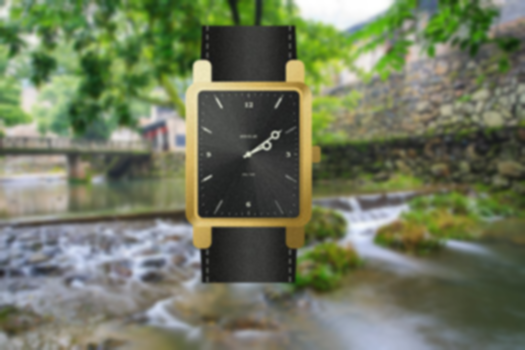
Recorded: 2:09
